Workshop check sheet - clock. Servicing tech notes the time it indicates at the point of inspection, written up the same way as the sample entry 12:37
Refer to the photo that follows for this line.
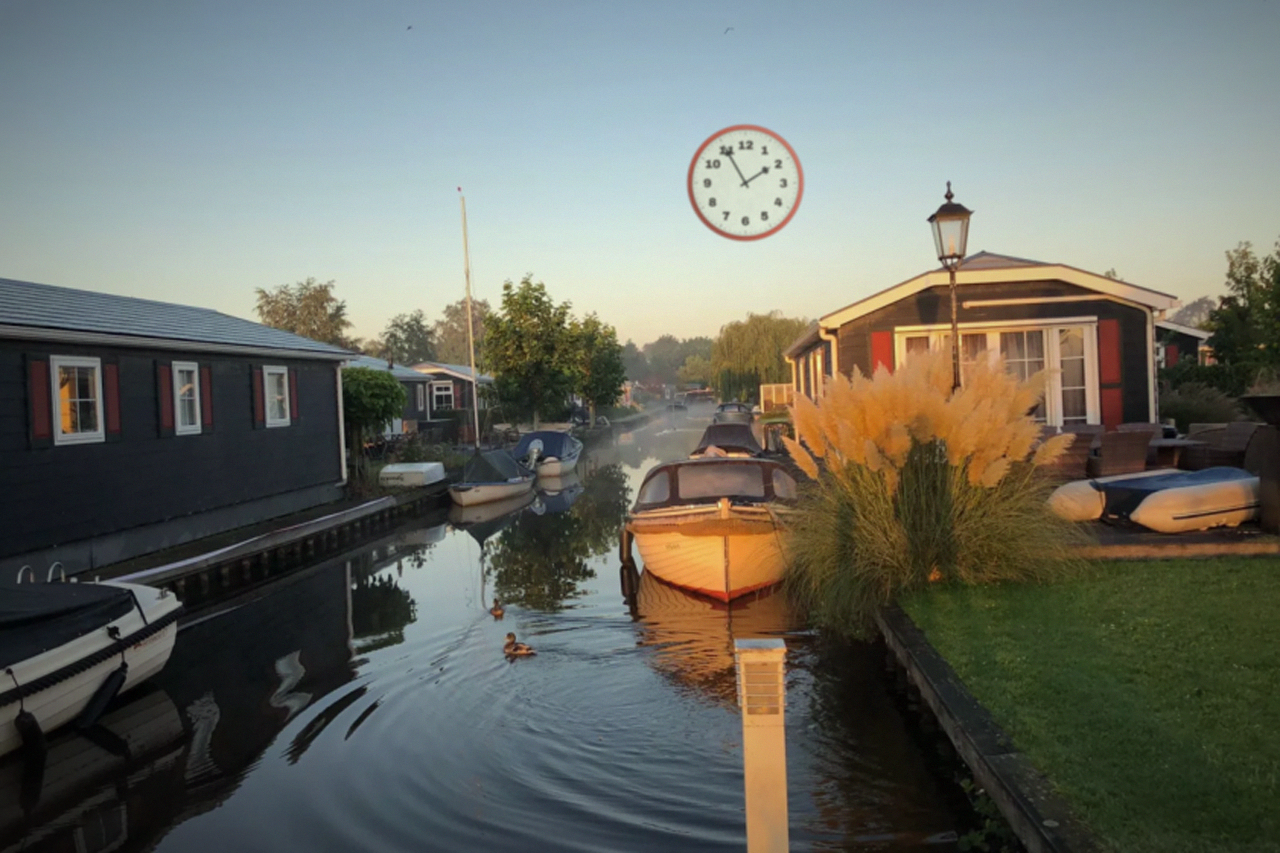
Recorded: 1:55
